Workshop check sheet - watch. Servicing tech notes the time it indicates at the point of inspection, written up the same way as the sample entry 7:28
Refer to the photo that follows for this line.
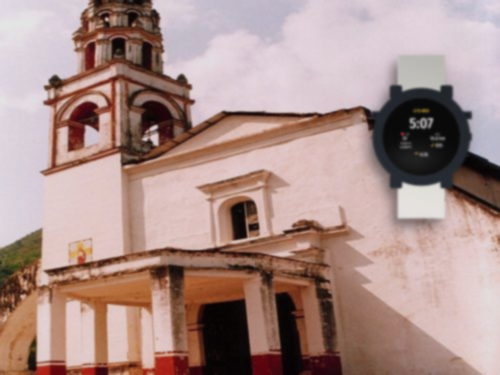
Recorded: 5:07
